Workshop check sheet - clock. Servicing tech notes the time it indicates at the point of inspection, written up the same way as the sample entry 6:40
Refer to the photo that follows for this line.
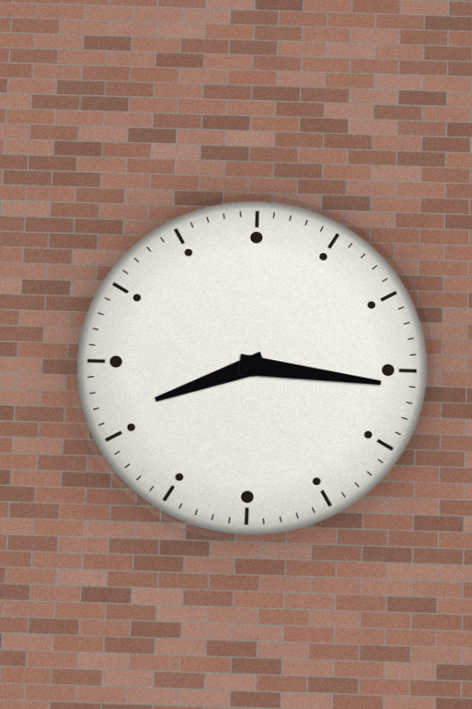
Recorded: 8:16
